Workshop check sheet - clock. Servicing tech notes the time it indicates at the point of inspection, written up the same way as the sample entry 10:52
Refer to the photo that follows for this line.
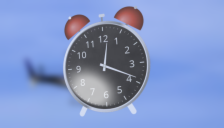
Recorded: 12:19
